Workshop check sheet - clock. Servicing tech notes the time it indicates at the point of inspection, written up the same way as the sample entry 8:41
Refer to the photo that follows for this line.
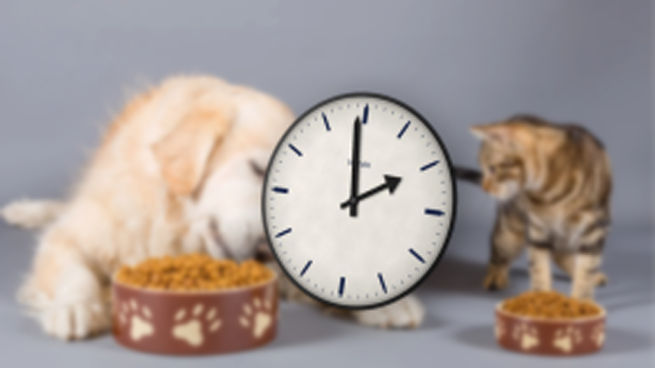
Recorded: 1:59
